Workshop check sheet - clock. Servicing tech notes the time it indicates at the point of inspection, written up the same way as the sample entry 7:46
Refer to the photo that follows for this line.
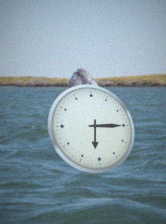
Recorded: 6:15
